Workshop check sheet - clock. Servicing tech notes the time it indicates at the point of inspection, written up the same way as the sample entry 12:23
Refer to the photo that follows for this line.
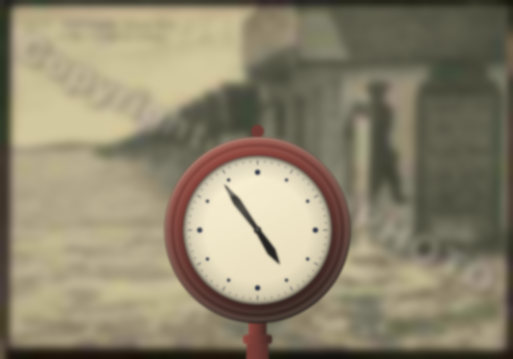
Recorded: 4:54
